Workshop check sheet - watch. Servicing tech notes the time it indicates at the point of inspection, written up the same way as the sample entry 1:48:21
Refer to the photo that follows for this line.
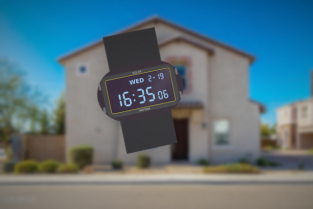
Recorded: 16:35:06
